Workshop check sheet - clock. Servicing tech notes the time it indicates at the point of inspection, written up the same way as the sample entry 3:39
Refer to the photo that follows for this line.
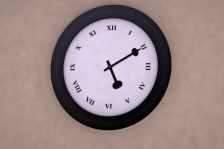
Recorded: 5:10
